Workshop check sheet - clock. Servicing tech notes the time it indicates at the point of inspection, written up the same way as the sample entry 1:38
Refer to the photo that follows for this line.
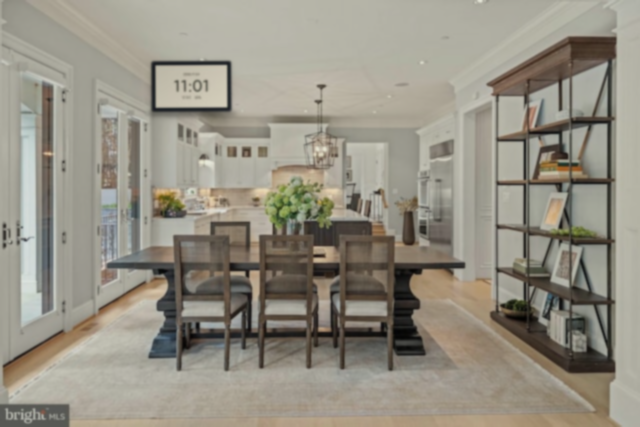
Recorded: 11:01
